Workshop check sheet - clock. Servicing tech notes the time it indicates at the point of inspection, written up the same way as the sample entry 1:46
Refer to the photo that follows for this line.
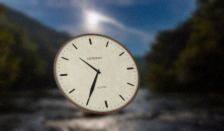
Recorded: 10:35
